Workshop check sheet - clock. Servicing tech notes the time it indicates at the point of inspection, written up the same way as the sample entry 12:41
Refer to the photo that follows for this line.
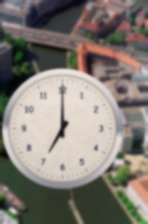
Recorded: 7:00
